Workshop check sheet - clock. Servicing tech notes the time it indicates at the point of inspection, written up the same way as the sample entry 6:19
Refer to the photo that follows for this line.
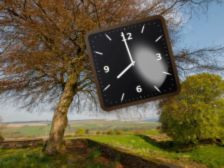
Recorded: 7:59
